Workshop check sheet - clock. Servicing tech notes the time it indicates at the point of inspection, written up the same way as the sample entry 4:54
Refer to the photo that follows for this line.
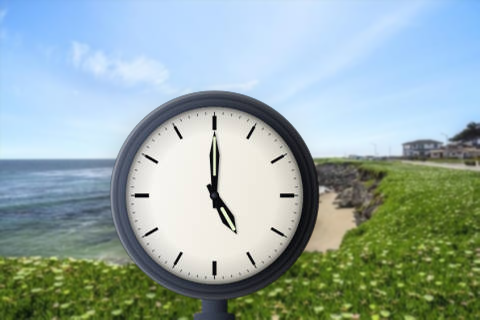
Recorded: 5:00
